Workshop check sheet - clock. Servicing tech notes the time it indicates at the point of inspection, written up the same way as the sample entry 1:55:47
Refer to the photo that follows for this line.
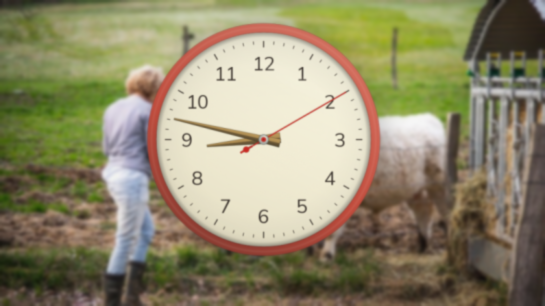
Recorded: 8:47:10
